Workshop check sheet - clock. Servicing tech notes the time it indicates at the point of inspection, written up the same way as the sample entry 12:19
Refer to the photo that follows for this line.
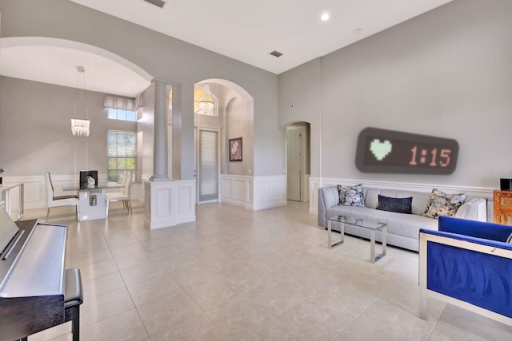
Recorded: 1:15
